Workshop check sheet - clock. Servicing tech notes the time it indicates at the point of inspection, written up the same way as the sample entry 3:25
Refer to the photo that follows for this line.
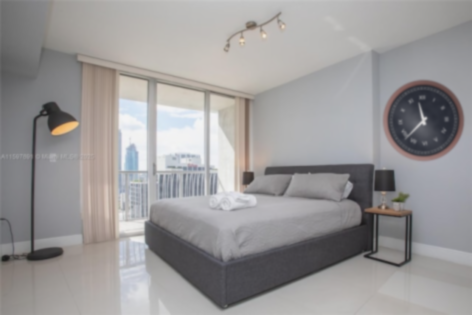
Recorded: 11:38
